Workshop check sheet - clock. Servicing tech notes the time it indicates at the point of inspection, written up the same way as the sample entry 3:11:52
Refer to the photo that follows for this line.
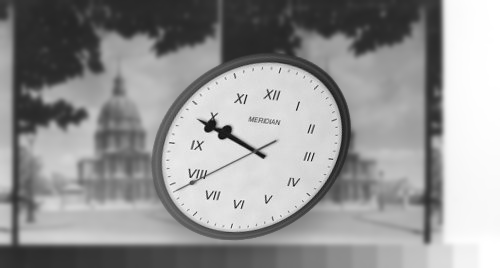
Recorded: 9:48:39
